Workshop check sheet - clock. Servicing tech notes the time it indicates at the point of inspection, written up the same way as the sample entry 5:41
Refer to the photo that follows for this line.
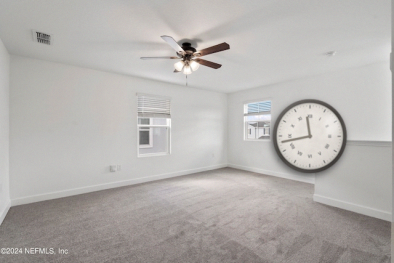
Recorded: 11:43
